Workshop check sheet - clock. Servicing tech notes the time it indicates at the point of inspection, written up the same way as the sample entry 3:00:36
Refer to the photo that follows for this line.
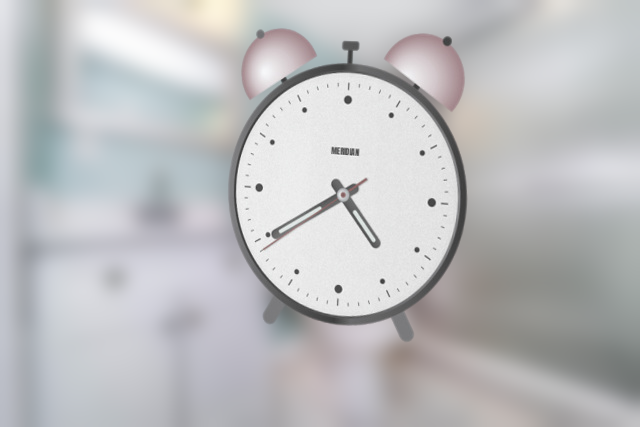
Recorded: 4:39:39
